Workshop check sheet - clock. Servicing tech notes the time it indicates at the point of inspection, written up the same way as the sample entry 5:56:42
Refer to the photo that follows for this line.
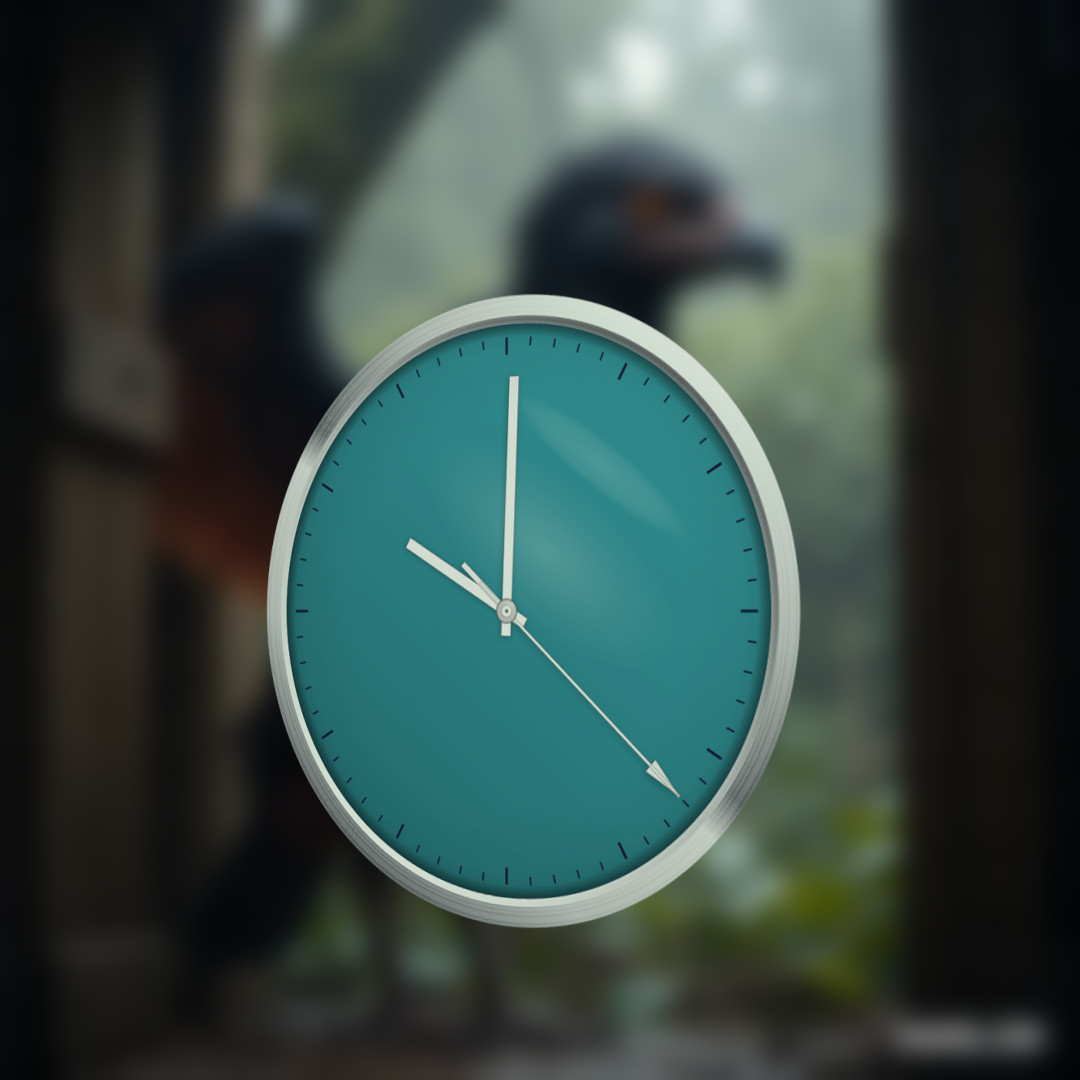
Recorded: 10:00:22
